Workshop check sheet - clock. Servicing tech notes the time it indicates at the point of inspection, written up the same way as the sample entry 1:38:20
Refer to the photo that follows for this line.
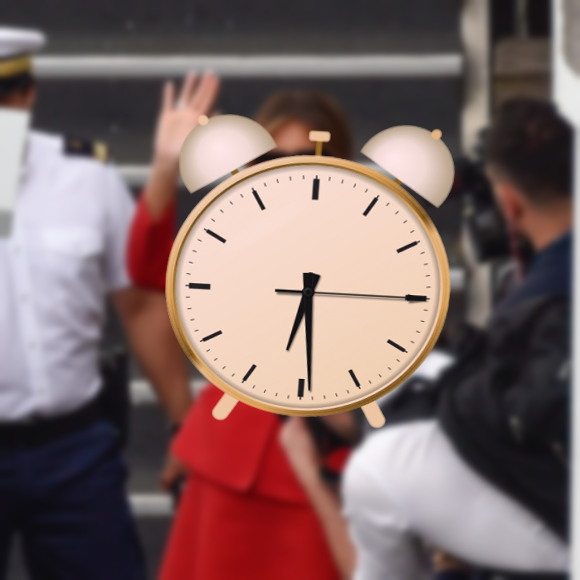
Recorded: 6:29:15
